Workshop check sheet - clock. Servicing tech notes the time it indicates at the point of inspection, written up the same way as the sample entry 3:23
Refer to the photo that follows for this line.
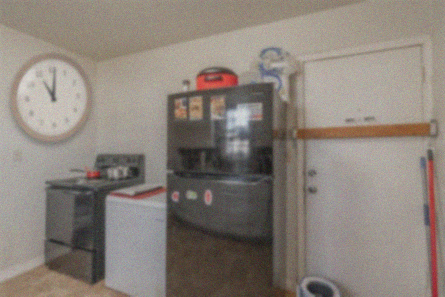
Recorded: 11:01
